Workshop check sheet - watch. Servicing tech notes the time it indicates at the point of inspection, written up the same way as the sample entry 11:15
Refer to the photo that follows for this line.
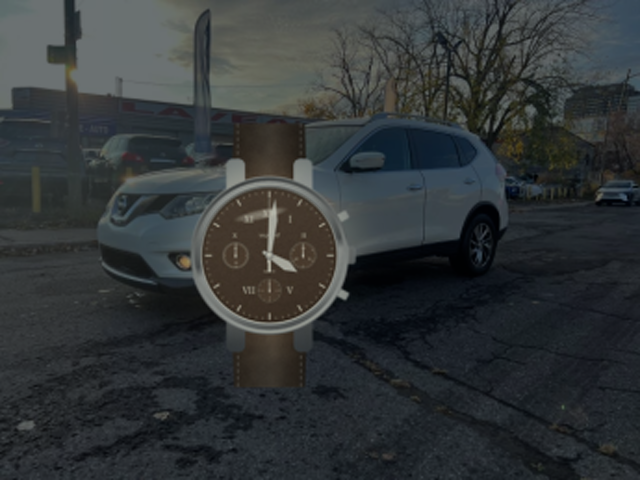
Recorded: 4:01
